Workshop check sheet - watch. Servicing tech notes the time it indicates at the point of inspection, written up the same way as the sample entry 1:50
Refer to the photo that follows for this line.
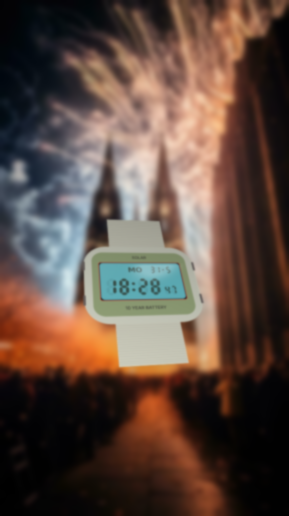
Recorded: 18:28
